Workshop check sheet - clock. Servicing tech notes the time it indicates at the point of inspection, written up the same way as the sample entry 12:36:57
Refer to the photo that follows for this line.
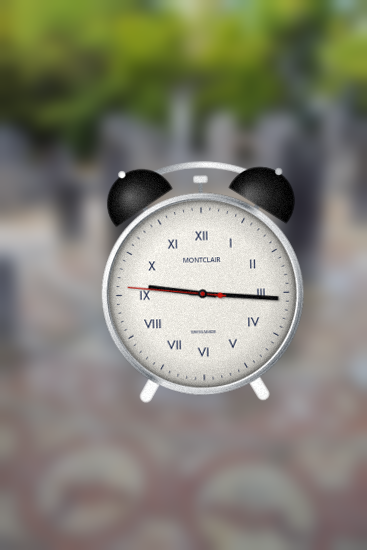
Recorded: 9:15:46
